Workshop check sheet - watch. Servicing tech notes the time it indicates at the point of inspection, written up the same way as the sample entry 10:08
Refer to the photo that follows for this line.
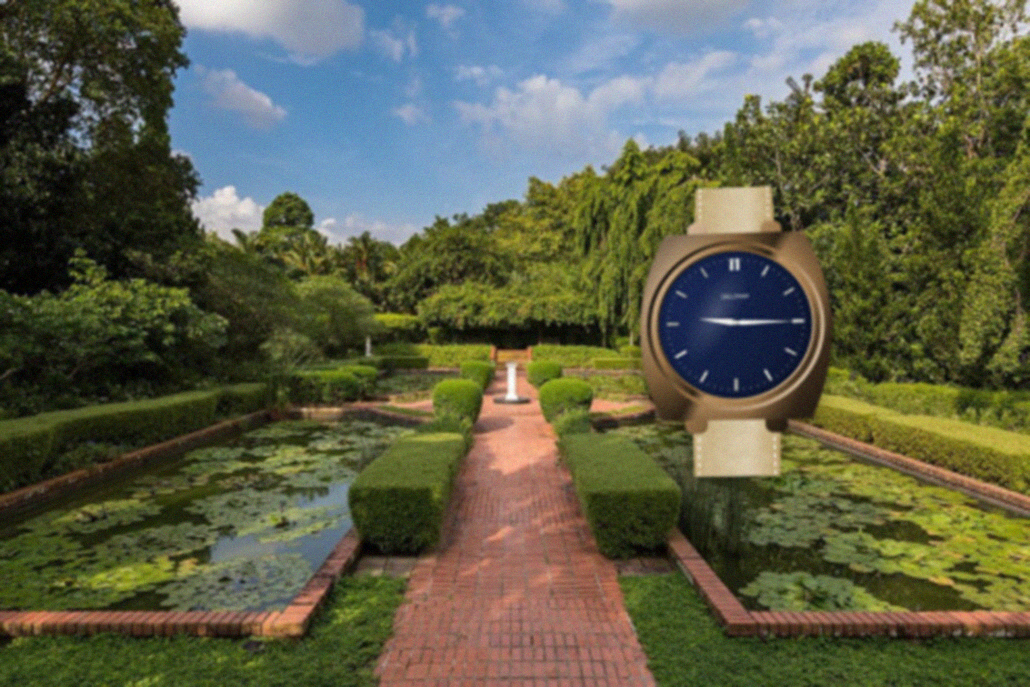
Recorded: 9:15
